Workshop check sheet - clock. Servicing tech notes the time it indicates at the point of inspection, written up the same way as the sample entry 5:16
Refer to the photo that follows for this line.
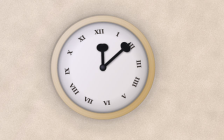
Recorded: 12:09
